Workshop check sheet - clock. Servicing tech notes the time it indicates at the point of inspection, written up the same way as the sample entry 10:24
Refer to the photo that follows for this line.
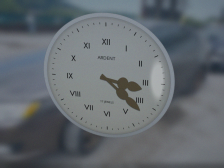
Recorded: 3:22
